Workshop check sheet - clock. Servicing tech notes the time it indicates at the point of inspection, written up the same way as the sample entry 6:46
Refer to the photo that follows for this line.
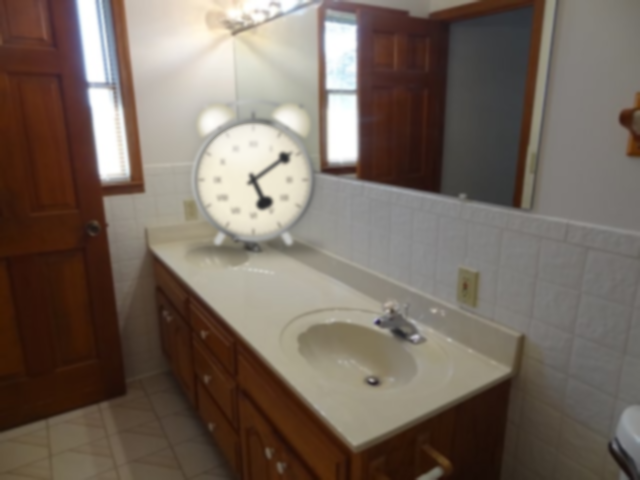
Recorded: 5:09
